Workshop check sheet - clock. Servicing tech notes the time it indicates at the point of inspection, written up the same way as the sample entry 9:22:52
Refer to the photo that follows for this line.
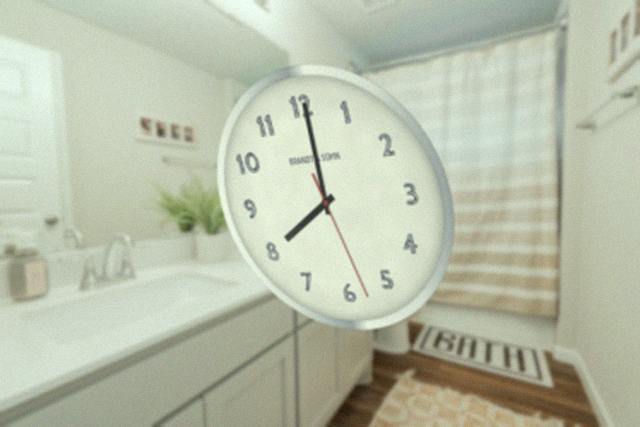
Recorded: 8:00:28
